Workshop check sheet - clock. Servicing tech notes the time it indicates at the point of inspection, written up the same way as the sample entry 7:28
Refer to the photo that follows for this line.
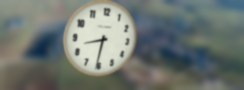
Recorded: 8:31
